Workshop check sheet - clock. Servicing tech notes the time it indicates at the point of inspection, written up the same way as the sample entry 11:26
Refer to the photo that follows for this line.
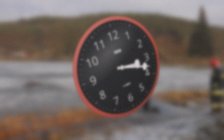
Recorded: 3:18
